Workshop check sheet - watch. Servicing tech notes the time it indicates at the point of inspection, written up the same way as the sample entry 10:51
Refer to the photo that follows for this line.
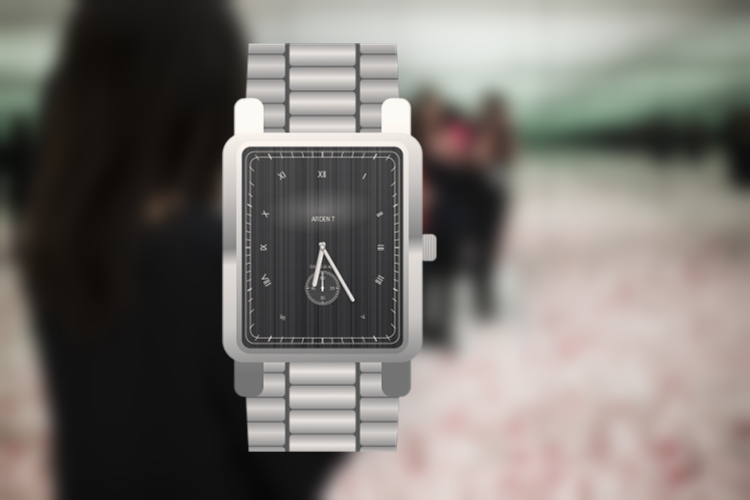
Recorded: 6:25
